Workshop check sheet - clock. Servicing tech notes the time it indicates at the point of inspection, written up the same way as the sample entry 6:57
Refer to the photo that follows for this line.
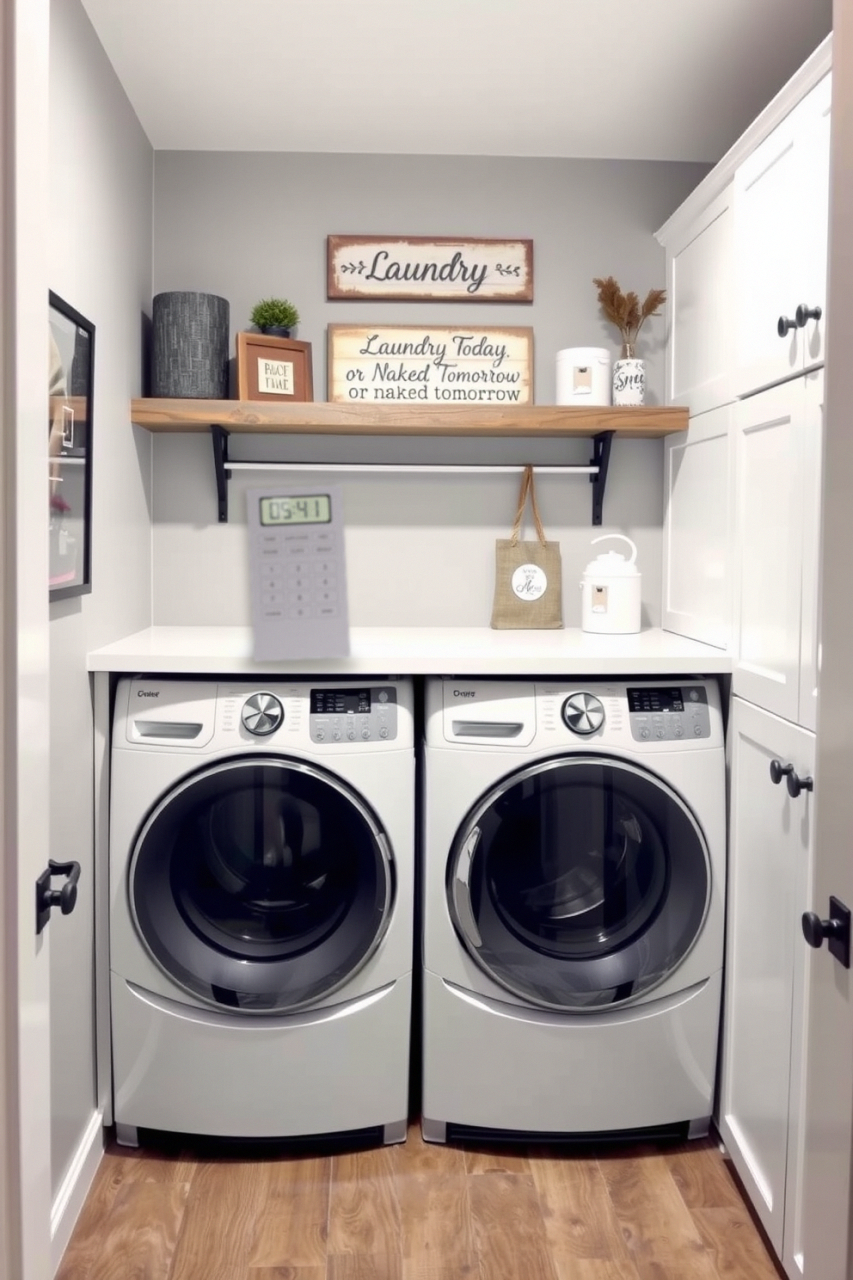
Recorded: 5:41
